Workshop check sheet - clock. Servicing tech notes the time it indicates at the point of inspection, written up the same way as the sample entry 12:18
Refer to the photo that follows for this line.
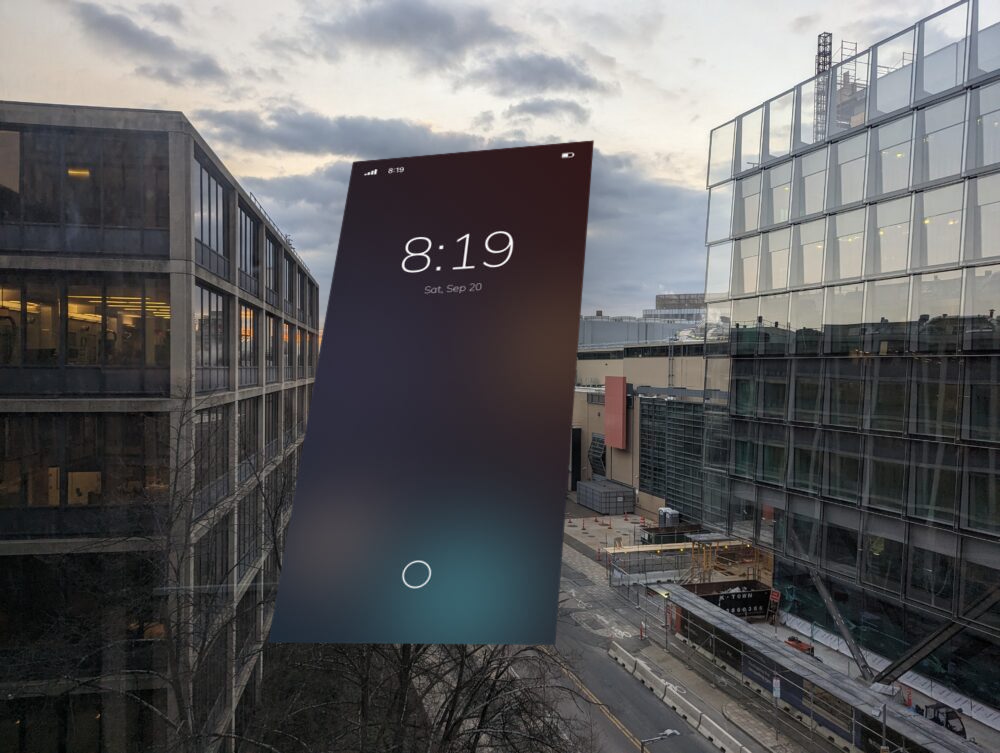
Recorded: 8:19
